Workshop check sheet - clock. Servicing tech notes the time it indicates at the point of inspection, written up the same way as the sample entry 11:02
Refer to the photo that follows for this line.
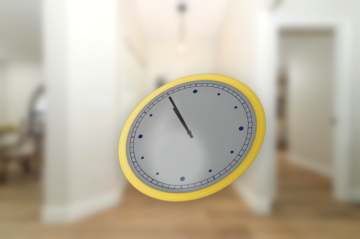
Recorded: 10:55
